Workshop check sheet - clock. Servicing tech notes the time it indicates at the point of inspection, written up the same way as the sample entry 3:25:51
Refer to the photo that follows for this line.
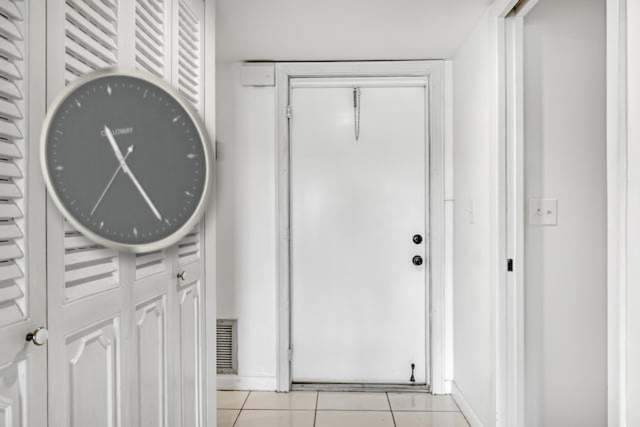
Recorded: 11:25:37
